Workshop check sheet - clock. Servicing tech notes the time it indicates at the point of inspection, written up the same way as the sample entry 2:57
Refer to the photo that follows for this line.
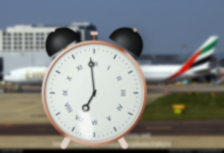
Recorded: 6:59
